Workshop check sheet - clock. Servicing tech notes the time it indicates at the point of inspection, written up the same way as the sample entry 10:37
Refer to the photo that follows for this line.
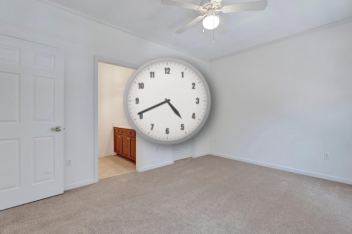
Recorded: 4:41
